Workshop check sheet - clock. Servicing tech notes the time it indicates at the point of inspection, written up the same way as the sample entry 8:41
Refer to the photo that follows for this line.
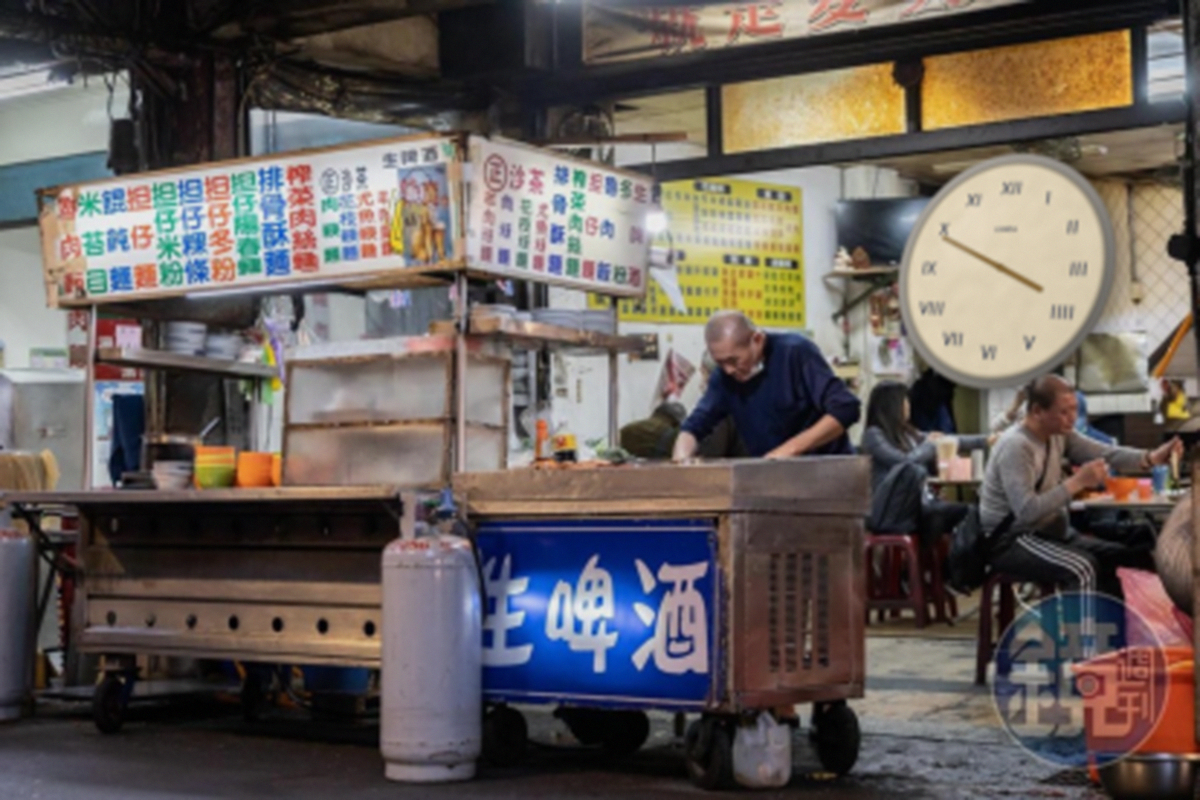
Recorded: 3:49
